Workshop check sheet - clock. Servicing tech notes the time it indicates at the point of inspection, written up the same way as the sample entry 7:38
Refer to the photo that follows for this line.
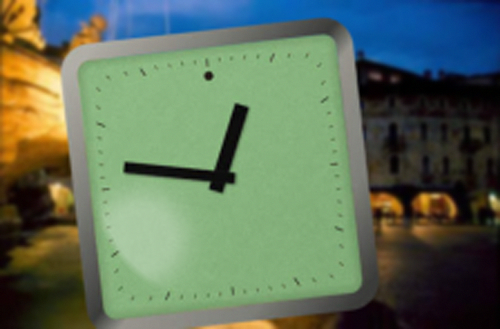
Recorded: 12:47
